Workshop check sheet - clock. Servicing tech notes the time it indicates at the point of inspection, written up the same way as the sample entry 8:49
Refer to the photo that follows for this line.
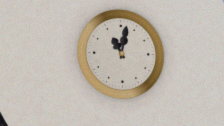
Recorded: 11:02
